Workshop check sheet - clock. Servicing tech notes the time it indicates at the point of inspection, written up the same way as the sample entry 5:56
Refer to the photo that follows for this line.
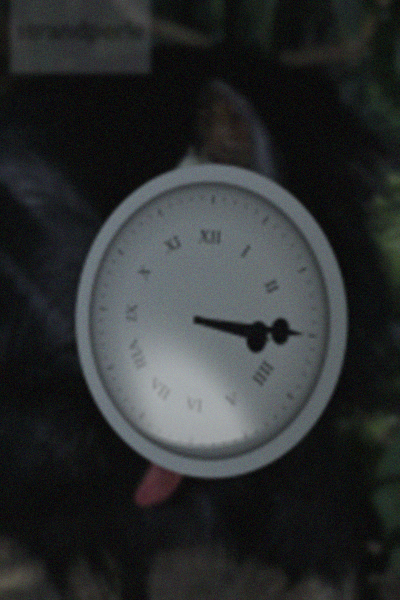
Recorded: 3:15
